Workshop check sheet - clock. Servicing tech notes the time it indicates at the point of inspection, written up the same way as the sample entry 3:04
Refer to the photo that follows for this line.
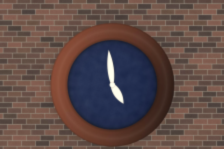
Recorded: 4:59
